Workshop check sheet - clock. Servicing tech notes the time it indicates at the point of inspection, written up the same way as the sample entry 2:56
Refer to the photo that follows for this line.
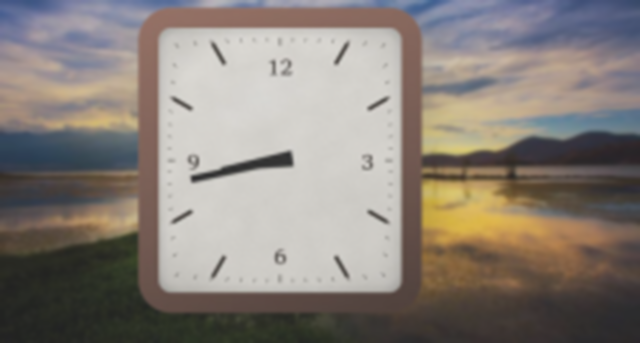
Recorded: 8:43
